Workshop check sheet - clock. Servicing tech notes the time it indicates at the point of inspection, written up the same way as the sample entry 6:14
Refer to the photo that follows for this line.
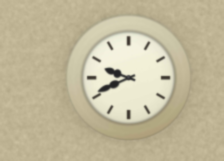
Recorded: 9:41
